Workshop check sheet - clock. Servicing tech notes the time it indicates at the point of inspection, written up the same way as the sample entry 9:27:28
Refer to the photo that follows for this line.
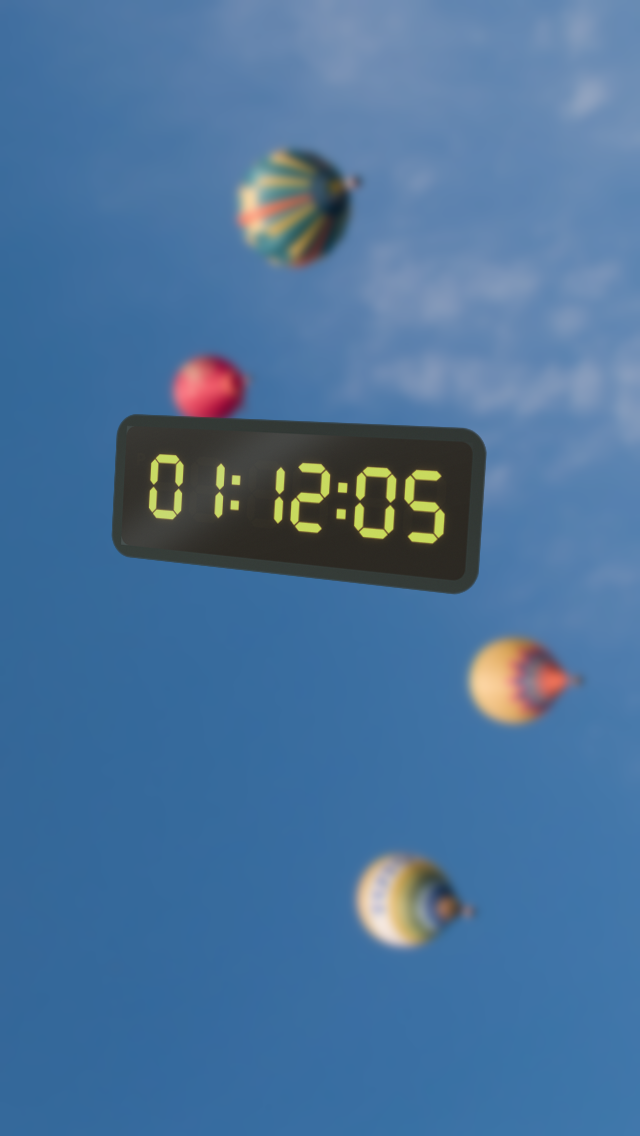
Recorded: 1:12:05
